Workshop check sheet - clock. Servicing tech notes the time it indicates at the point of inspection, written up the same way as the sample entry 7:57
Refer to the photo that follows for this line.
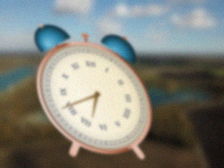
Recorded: 6:41
